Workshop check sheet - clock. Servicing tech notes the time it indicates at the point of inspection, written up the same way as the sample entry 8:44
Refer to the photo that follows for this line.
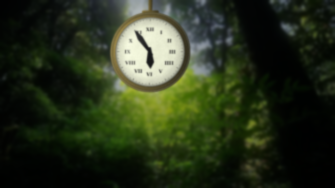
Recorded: 5:54
